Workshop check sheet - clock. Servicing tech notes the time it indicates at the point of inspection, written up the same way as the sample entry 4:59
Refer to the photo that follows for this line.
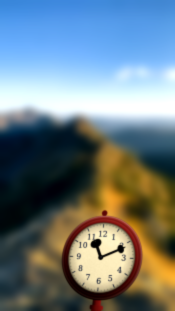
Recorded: 11:11
